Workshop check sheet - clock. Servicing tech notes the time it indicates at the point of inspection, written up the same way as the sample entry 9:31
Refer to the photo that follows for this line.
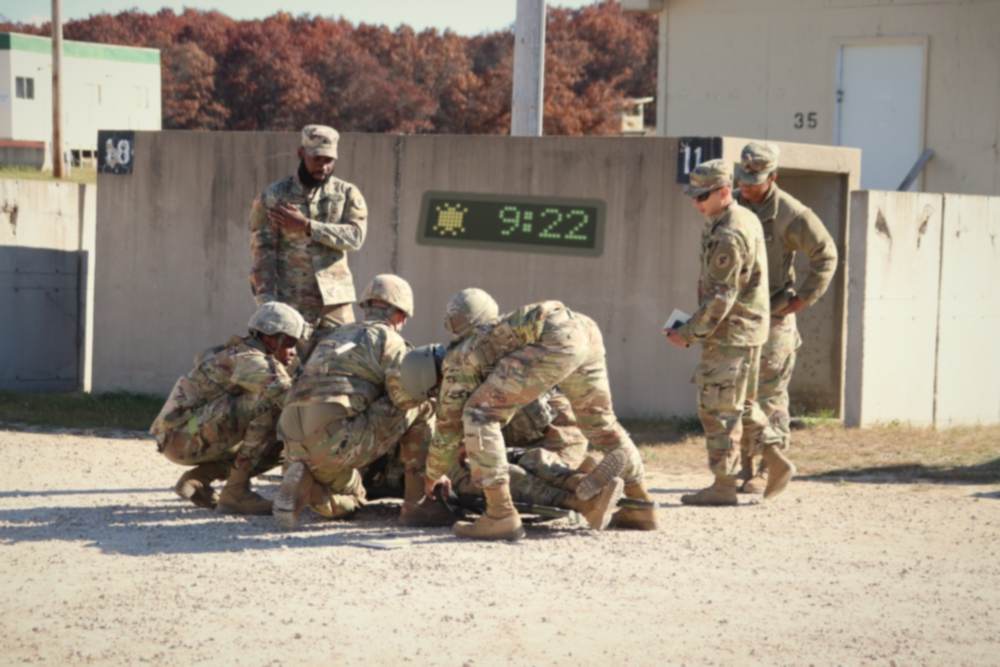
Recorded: 9:22
